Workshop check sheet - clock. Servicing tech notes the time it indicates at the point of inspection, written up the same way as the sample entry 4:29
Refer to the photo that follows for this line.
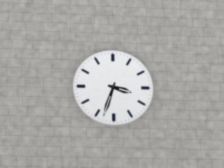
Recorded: 3:33
